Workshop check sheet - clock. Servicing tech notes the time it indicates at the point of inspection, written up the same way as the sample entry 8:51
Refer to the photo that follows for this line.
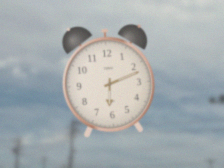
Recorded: 6:12
